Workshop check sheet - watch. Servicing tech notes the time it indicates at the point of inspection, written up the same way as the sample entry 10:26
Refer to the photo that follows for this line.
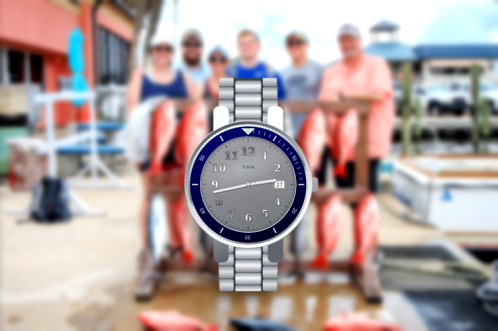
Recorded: 2:43
